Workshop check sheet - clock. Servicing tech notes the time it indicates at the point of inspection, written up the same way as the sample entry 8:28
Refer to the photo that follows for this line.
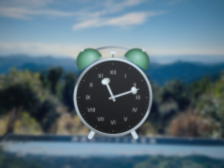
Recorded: 11:12
